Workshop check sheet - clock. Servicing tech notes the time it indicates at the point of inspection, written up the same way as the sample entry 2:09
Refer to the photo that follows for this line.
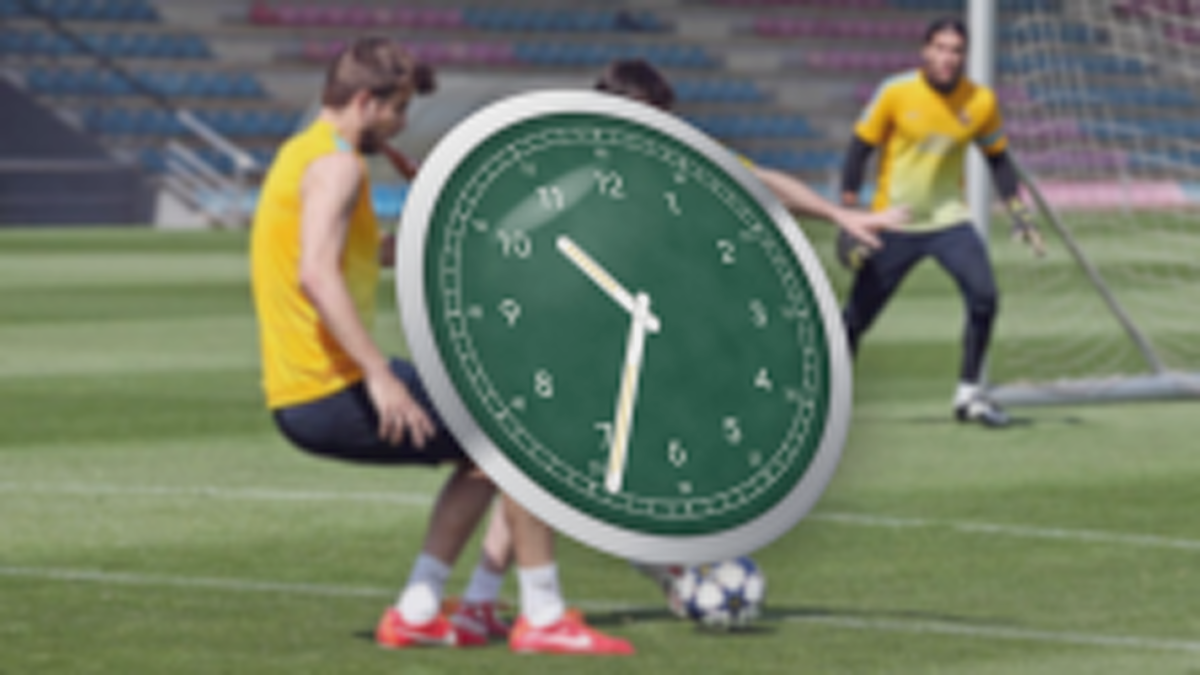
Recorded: 10:34
